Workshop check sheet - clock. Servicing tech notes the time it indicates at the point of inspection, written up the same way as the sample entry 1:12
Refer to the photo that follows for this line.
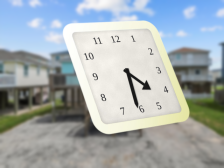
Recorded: 4:31
